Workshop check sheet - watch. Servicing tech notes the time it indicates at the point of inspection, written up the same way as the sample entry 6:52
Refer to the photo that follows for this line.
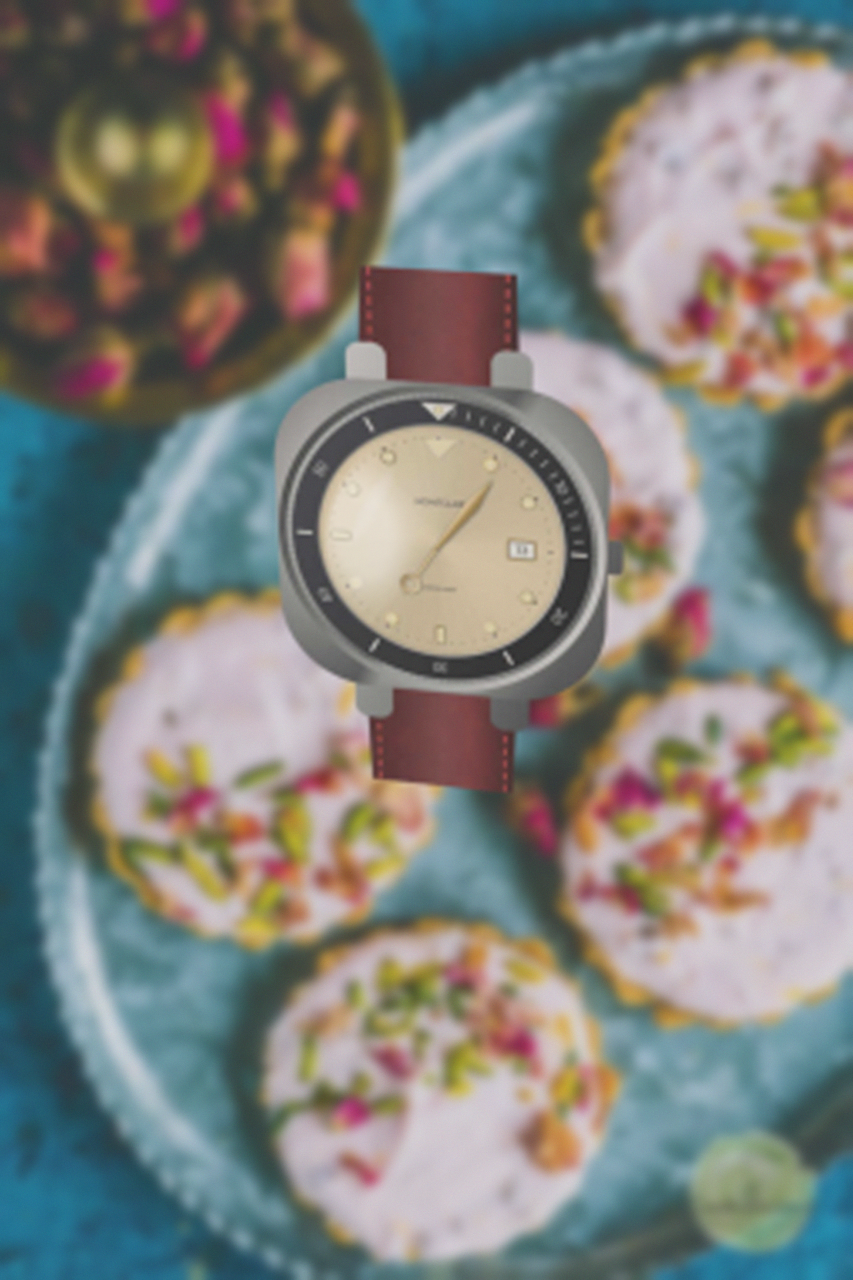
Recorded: 7:06
